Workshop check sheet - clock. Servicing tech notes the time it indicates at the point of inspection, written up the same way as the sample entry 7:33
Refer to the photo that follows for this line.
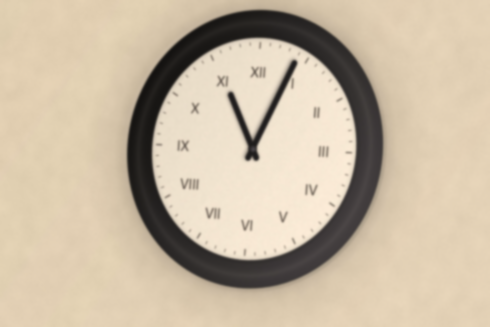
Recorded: 11:04
